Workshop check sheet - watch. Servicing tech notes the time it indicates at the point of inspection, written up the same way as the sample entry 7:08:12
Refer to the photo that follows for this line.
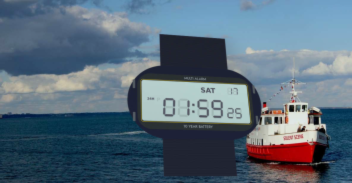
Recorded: 1:59:25
